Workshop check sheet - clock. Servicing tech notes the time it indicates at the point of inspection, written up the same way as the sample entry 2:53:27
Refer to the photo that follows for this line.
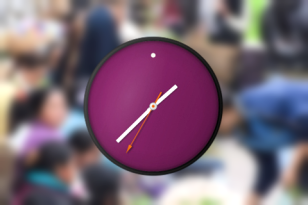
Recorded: 1:37:35
